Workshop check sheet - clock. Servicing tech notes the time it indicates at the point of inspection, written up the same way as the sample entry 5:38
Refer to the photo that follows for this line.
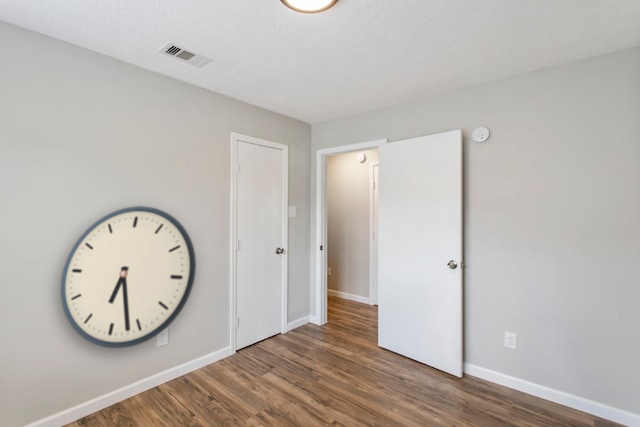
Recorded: 6:27
